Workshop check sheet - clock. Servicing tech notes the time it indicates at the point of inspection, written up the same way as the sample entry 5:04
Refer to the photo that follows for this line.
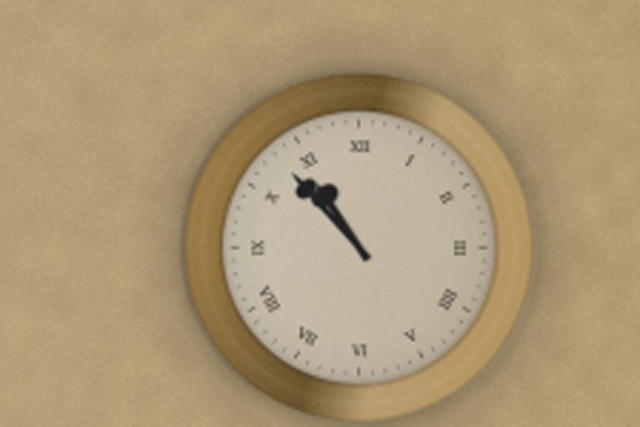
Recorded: 10:53
